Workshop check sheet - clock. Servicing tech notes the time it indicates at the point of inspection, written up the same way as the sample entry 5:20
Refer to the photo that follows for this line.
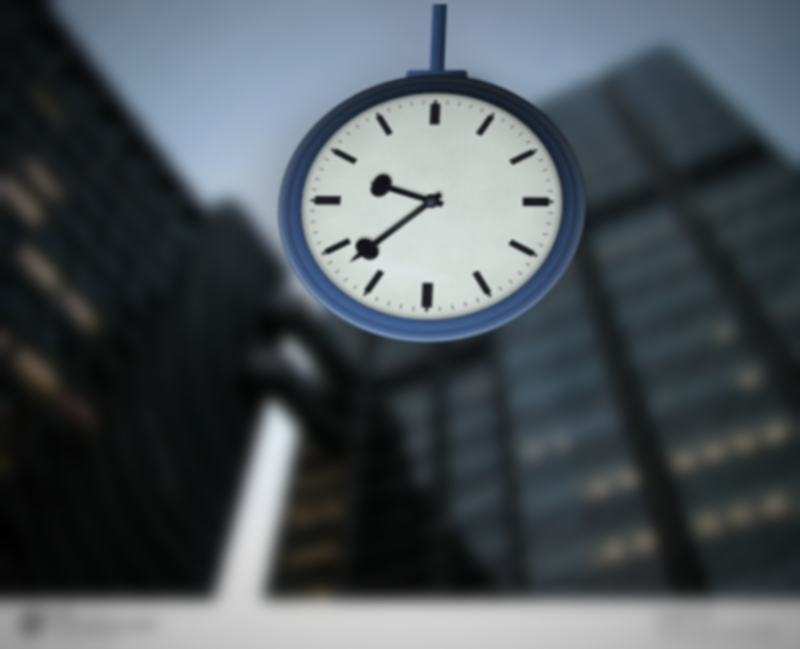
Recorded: 9:38
